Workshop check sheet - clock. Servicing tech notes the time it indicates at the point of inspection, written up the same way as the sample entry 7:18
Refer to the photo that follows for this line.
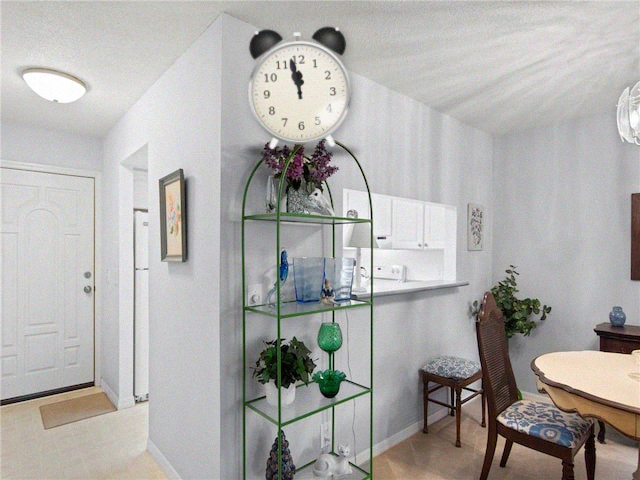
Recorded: 11:58
